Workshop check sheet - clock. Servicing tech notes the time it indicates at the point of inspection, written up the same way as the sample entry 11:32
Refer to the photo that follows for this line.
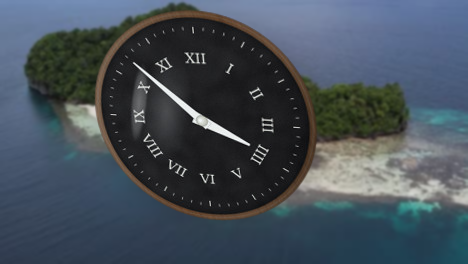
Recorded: 3:52
